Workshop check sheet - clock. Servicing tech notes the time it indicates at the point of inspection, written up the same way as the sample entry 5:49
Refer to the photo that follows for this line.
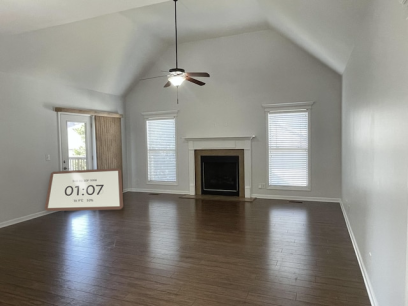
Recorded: 1:07
